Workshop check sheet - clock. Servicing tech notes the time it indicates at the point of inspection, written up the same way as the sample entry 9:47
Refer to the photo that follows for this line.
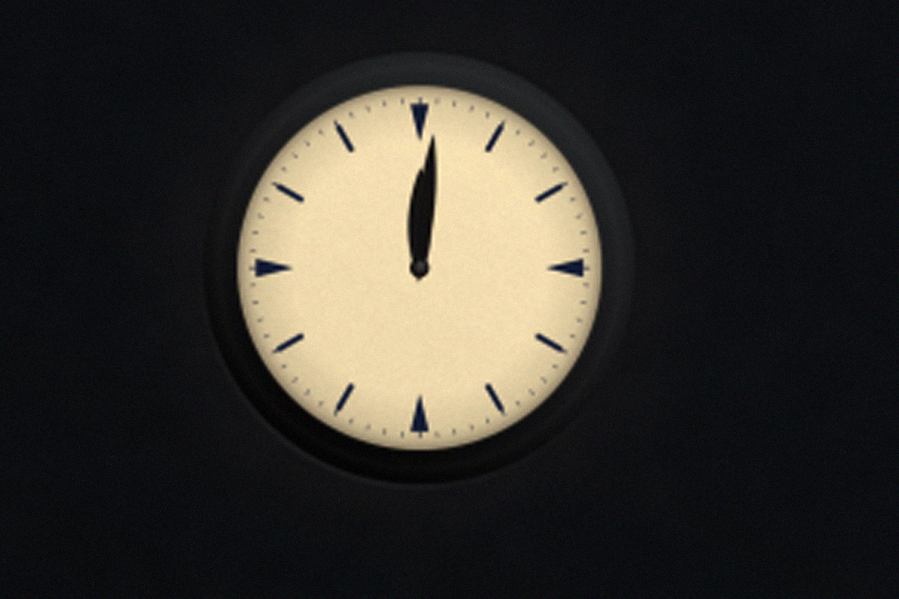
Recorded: 12:01
